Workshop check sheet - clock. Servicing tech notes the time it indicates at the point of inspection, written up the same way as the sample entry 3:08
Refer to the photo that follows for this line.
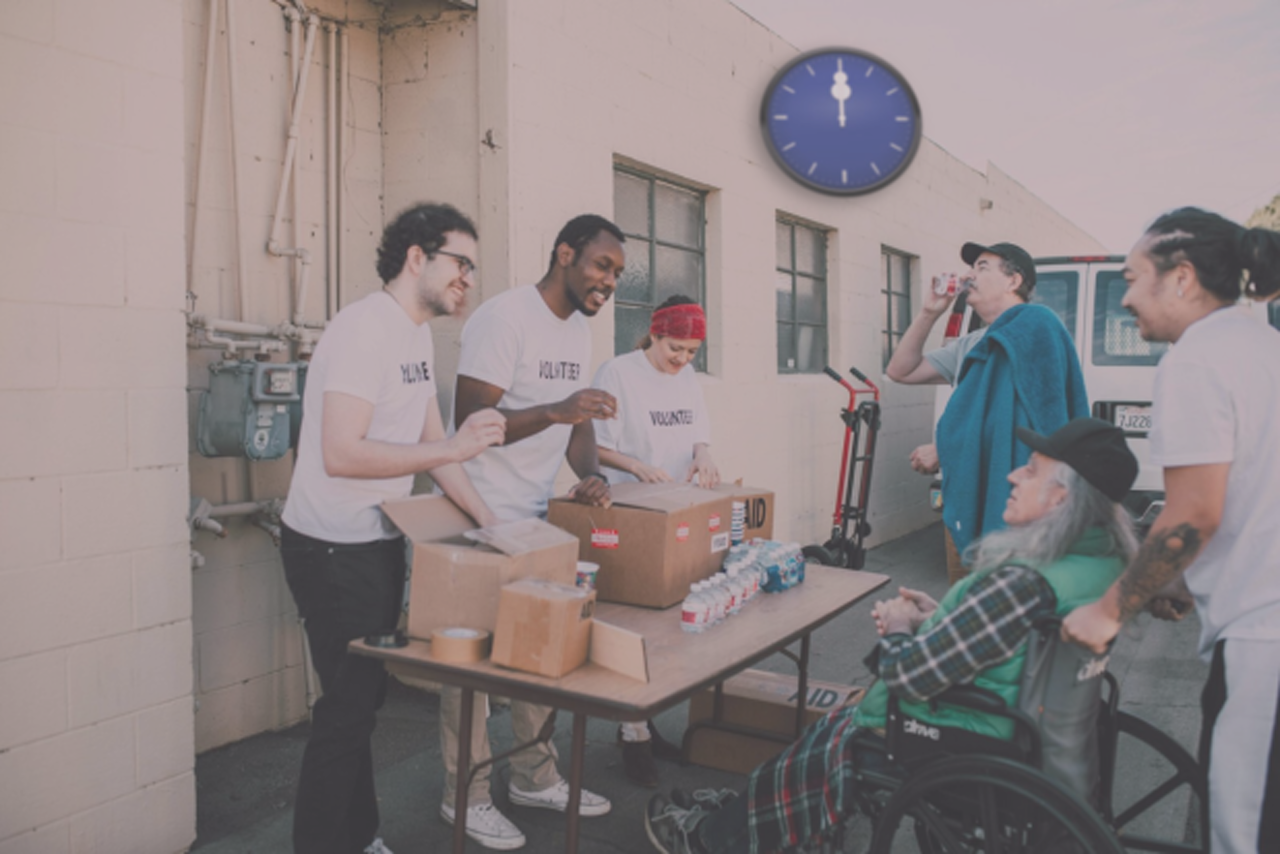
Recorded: 12:00
